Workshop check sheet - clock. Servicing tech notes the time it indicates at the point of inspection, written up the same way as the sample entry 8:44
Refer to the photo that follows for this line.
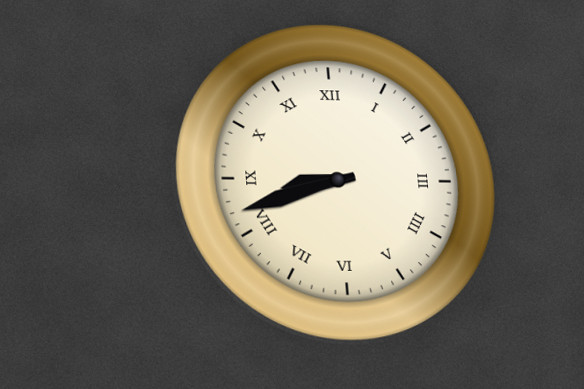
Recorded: 8:42
